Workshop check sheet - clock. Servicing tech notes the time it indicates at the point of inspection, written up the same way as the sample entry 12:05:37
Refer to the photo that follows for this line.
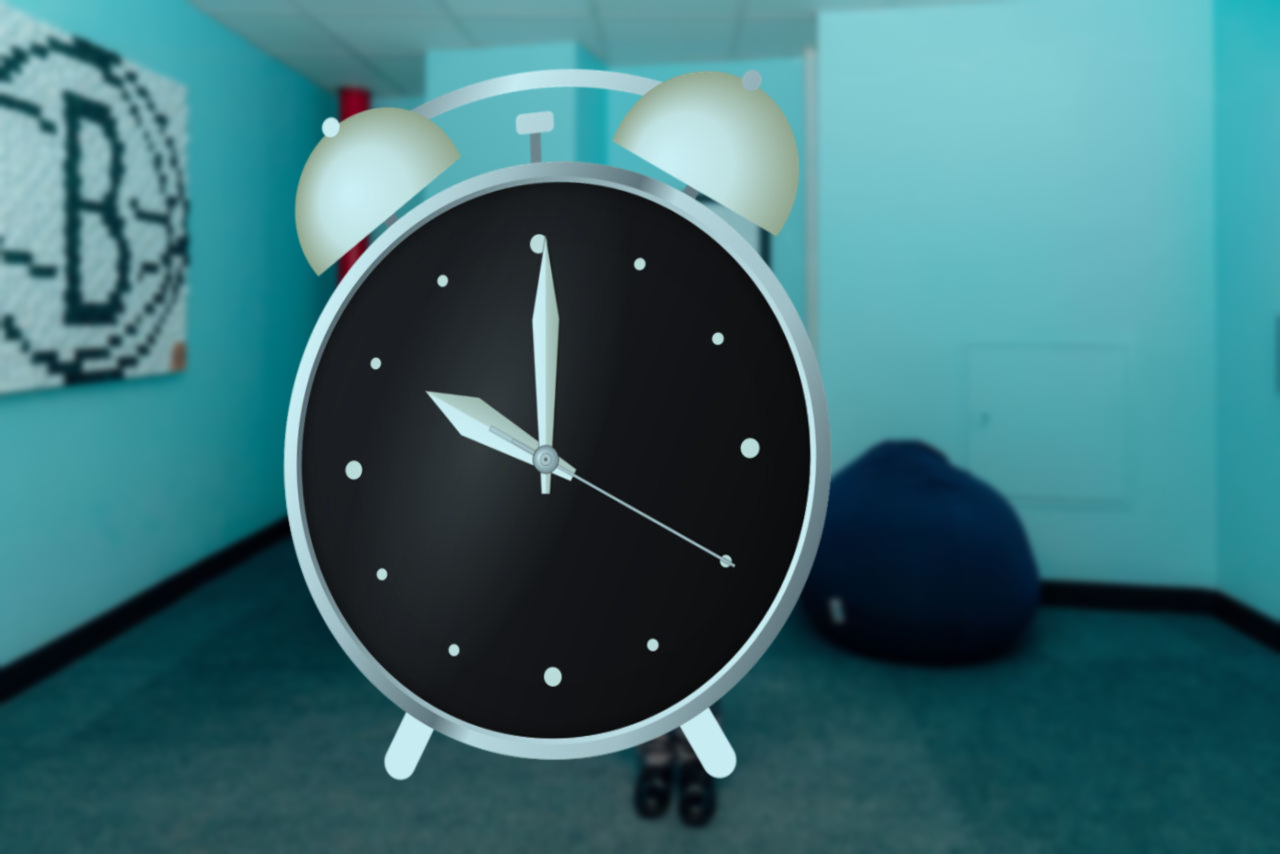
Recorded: 10:00:20
